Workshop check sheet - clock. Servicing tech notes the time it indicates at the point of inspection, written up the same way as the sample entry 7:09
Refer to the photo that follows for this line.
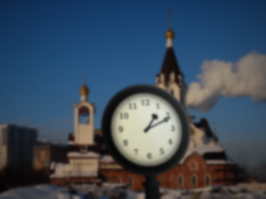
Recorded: 1:11
